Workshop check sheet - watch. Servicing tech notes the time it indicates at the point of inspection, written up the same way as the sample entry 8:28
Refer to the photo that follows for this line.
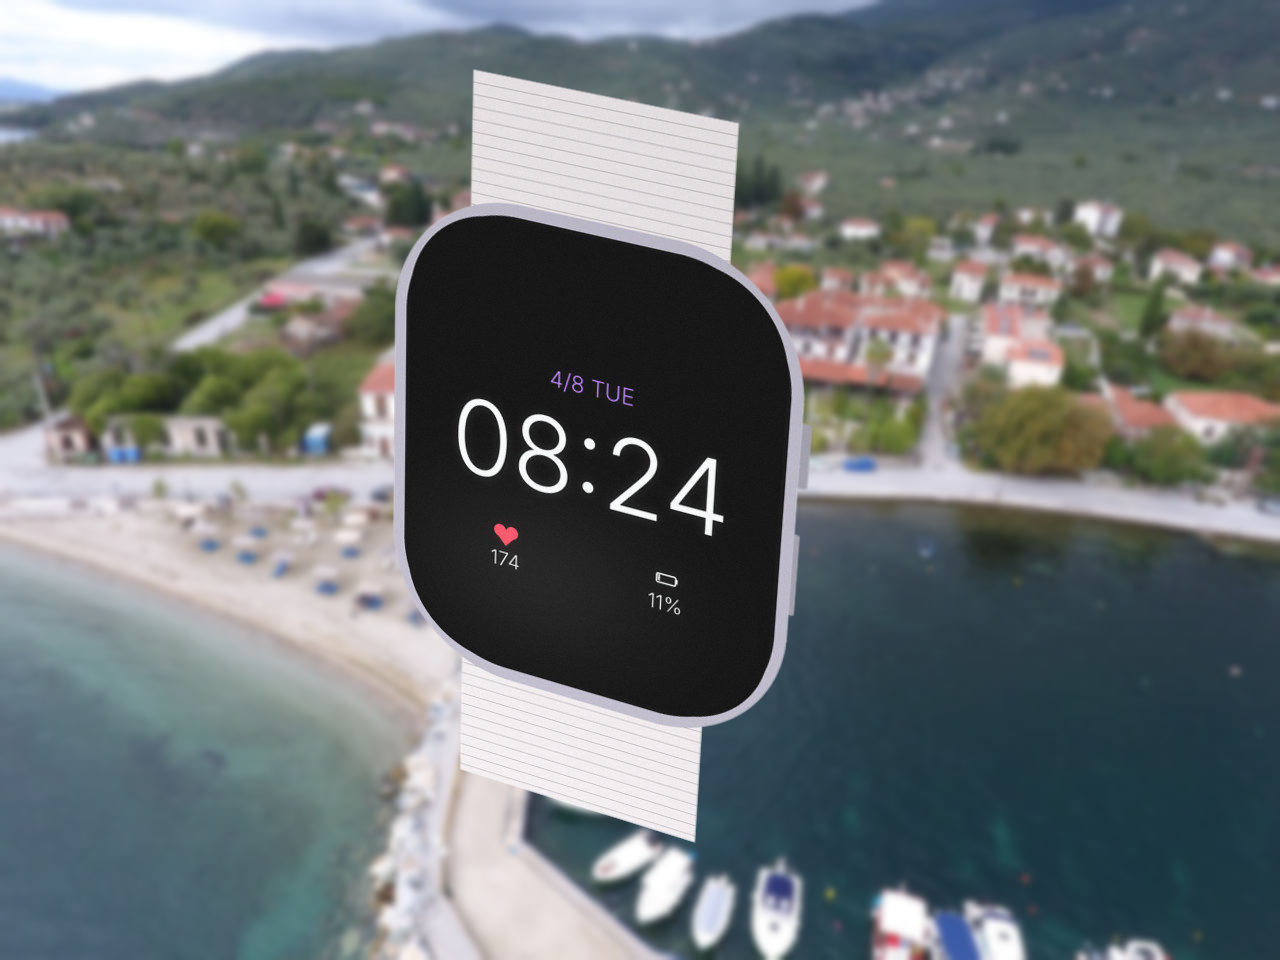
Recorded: 8:24
